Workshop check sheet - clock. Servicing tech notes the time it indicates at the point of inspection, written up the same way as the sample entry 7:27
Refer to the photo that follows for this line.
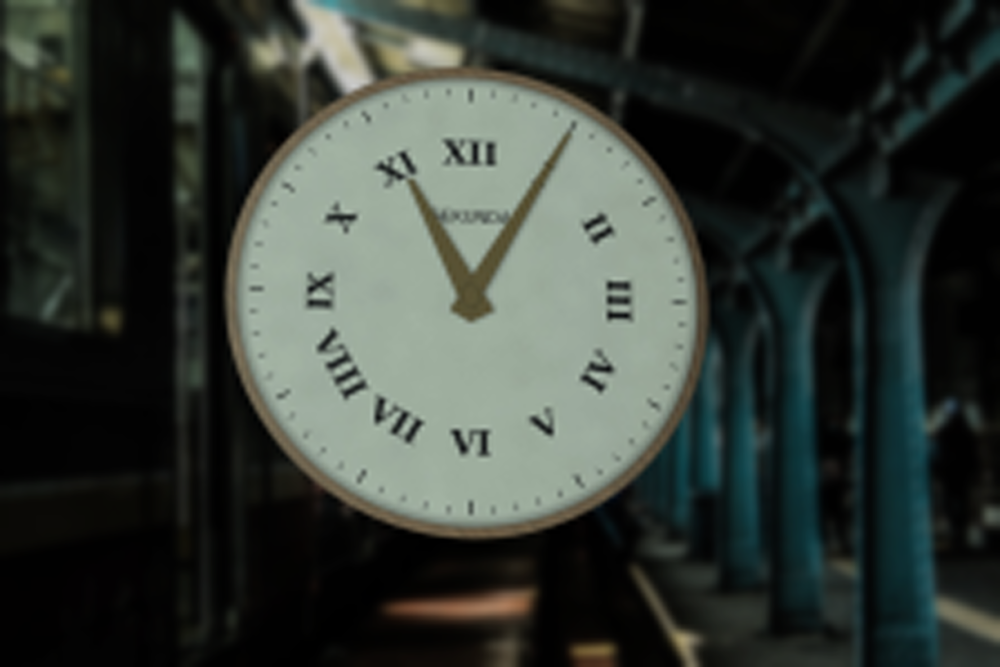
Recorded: 11:05
